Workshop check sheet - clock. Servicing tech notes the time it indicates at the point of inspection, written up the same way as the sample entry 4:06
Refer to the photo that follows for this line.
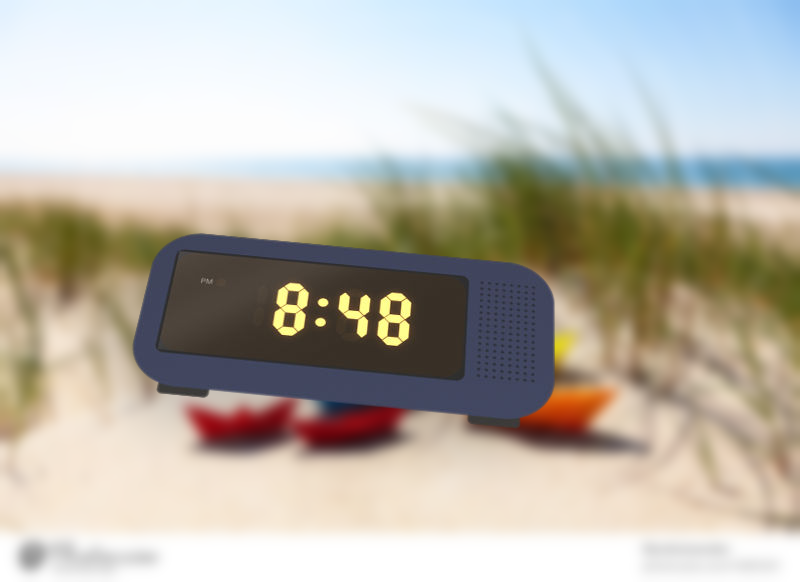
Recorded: 8:48
